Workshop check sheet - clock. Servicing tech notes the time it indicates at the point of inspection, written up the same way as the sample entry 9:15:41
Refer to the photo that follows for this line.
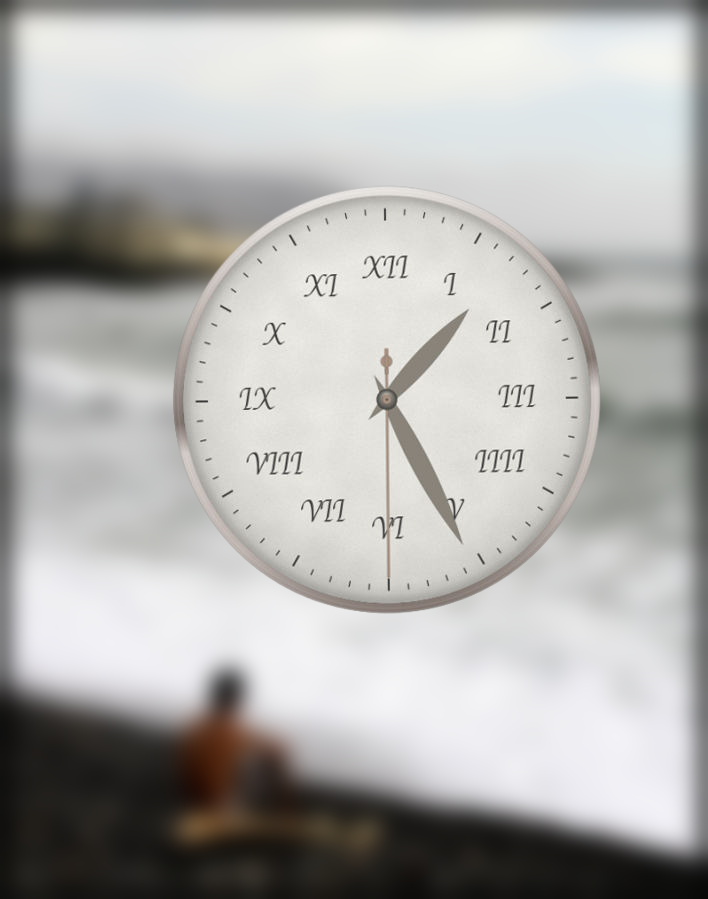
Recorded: 1:25:30
